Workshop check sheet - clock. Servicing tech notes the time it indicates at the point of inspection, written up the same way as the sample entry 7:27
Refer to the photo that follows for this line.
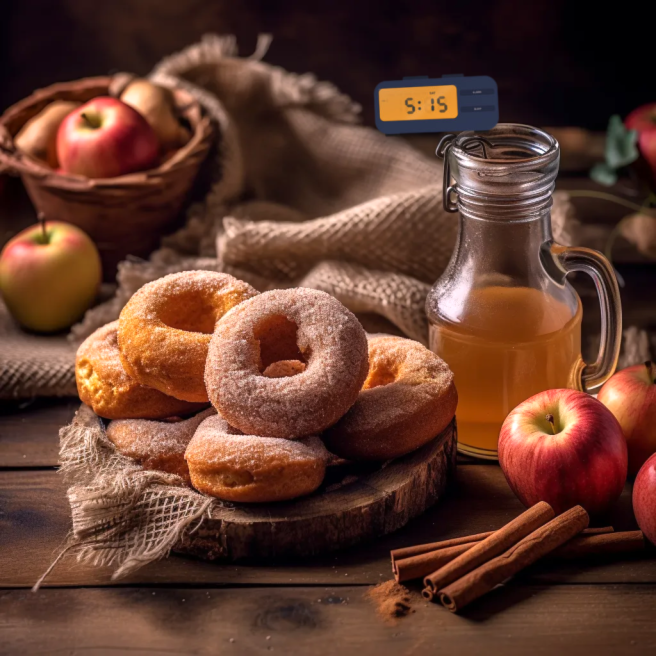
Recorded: 5:15
